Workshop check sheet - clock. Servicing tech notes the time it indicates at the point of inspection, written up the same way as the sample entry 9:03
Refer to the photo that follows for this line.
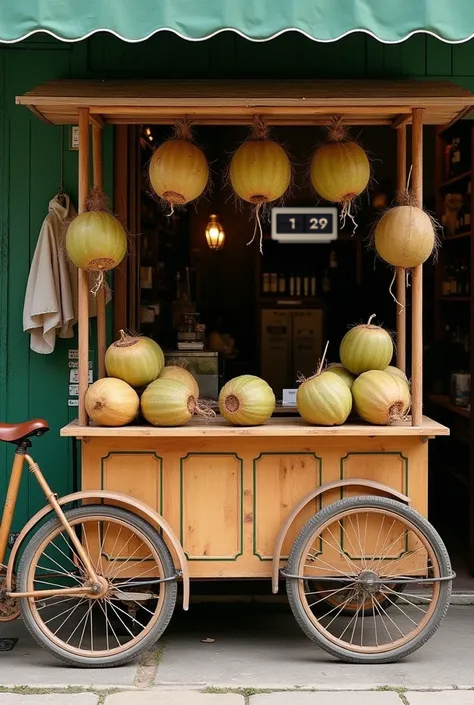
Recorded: 1:29
